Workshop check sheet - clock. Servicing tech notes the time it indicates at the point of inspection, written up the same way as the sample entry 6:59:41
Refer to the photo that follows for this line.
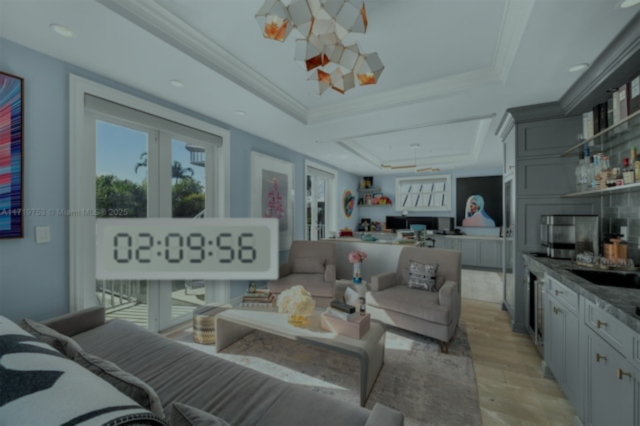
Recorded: 2:09:56
